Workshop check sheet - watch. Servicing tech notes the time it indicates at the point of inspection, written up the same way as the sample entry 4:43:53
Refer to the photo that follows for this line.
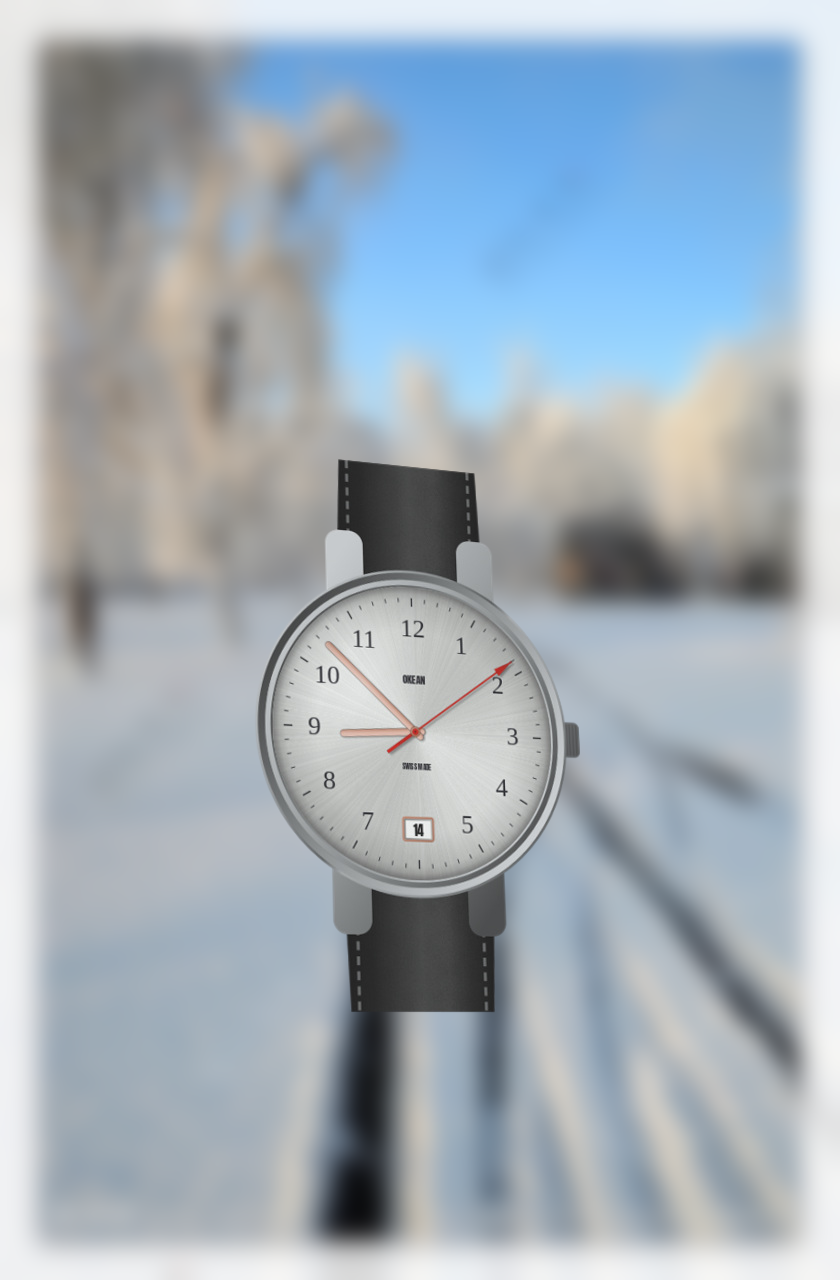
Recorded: 8:52:09
